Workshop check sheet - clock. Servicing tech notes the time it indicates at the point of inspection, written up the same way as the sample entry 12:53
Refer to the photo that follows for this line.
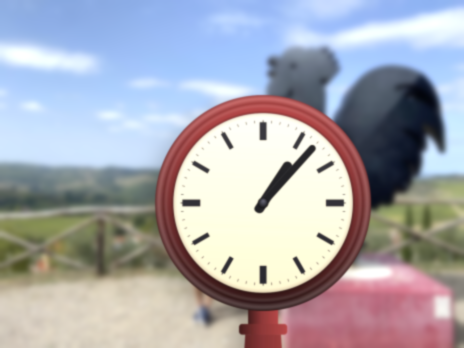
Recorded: 1:07
